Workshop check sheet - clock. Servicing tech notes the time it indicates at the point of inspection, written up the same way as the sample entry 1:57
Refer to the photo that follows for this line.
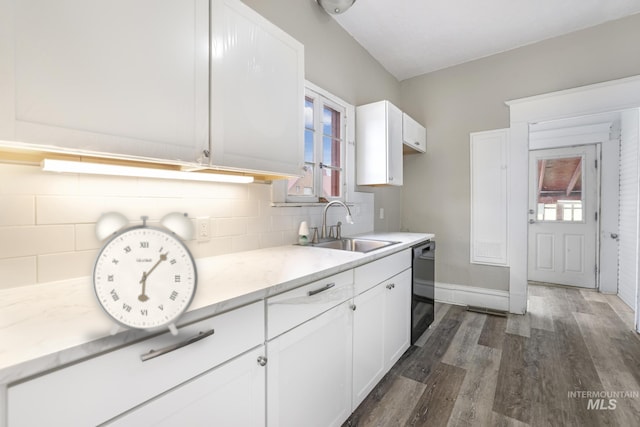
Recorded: 6:07
